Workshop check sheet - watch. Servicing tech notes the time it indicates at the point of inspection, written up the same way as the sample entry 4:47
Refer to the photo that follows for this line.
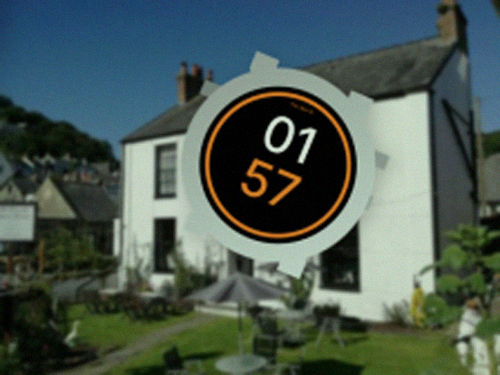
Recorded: 1:57
